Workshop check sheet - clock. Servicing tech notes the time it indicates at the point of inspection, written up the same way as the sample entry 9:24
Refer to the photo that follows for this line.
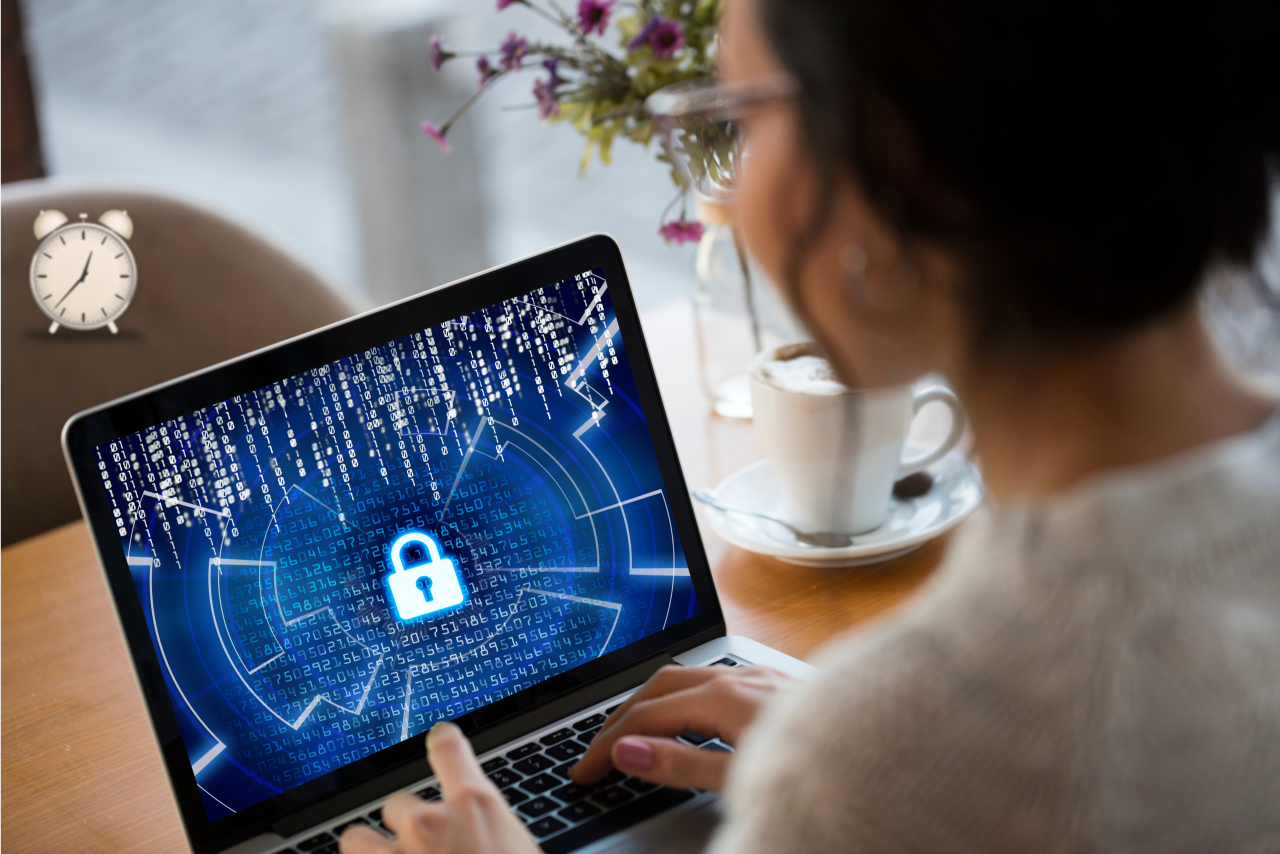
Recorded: 12:37
